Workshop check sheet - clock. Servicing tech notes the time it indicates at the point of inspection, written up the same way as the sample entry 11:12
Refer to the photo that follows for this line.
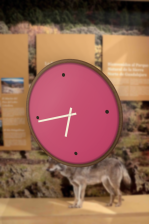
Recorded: 6:44
